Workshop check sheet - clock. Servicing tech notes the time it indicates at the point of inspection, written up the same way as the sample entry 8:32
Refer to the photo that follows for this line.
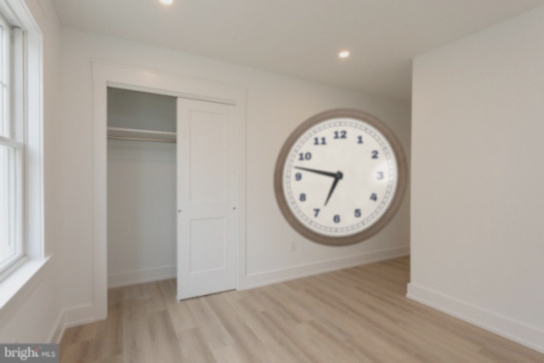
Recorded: 6:47
